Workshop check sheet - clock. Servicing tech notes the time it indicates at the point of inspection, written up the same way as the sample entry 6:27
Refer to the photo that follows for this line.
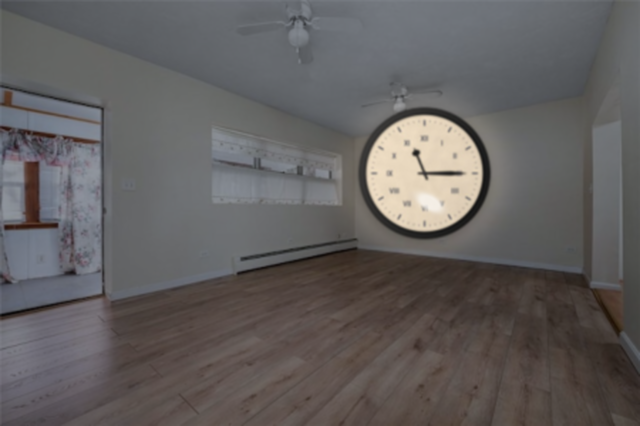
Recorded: 11:15
